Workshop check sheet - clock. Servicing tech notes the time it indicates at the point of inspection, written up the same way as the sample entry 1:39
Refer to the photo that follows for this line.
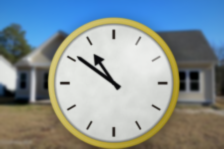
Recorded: 10:51
